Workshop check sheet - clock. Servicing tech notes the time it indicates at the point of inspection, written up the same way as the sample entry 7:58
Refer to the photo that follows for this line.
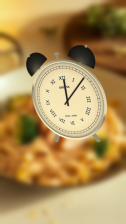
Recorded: 12:08
